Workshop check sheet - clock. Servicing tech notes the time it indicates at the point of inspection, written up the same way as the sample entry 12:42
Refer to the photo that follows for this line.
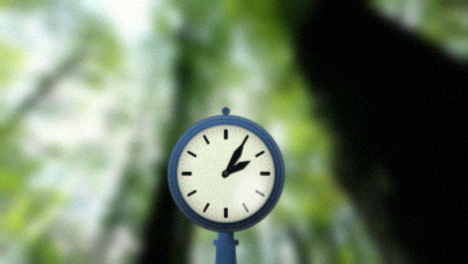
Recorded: 2:05
